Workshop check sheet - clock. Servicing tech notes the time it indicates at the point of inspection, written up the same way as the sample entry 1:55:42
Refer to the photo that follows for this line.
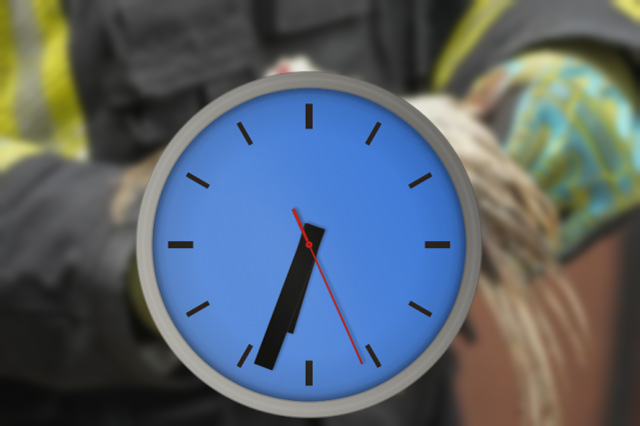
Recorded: 6:33:26
